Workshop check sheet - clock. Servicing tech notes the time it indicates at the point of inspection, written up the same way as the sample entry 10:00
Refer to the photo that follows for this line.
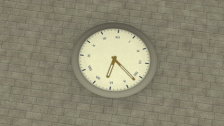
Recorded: 6:22
